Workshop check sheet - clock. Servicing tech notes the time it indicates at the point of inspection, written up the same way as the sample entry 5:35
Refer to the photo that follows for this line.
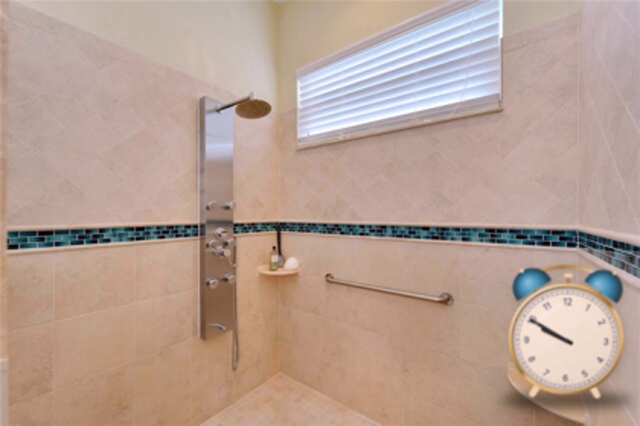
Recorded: 9:50
